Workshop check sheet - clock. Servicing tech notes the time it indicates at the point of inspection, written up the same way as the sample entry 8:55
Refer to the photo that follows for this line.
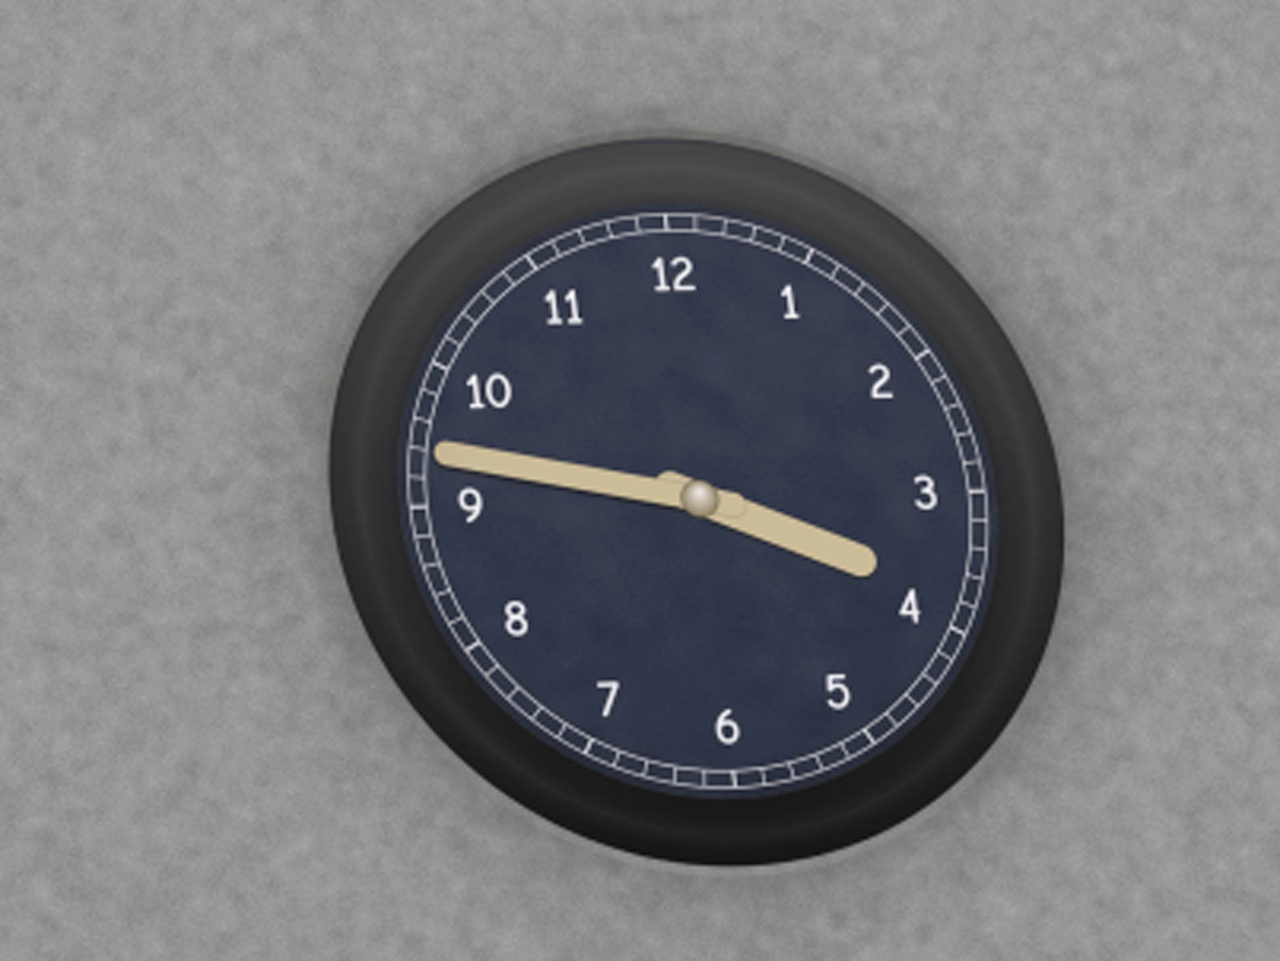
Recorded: 3:47
